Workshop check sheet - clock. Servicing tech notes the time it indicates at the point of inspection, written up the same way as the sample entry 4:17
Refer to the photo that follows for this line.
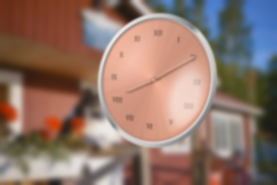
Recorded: 8:10
